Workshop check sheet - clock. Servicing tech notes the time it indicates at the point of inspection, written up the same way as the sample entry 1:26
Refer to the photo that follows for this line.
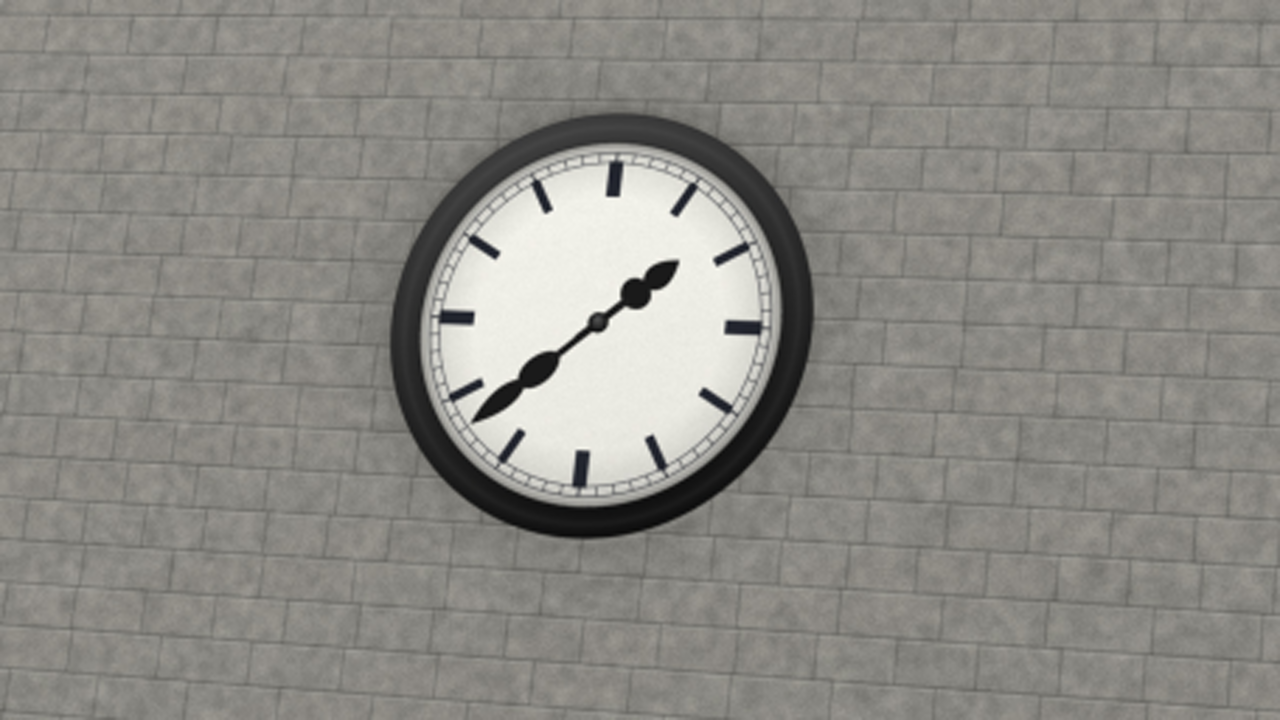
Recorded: 1:38
